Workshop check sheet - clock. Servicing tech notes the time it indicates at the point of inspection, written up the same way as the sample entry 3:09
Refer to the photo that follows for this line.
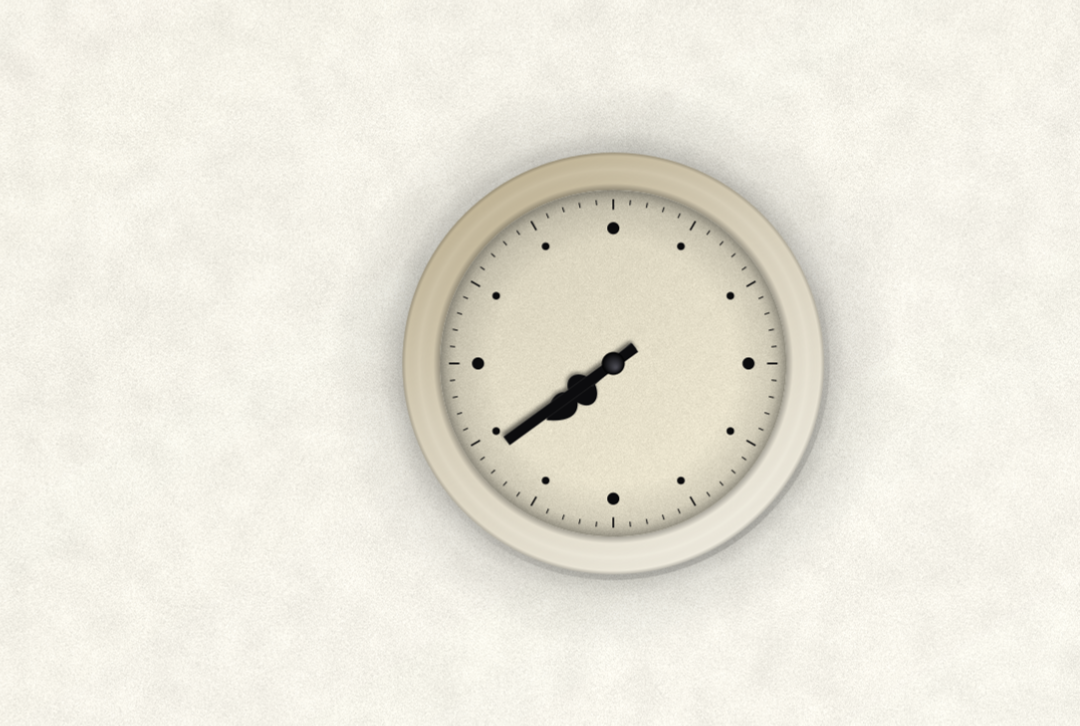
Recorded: 7:39
